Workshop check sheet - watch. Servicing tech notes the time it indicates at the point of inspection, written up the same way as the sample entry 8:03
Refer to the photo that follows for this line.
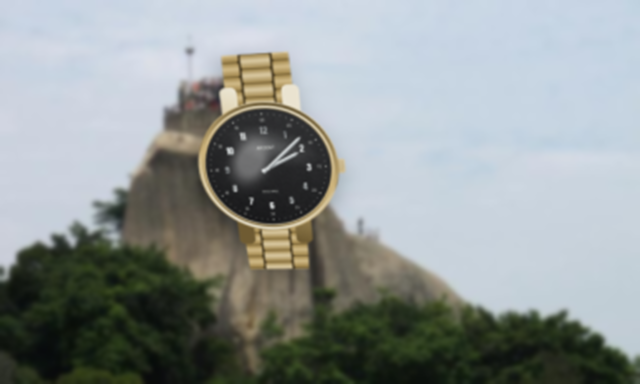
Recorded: 2:08
